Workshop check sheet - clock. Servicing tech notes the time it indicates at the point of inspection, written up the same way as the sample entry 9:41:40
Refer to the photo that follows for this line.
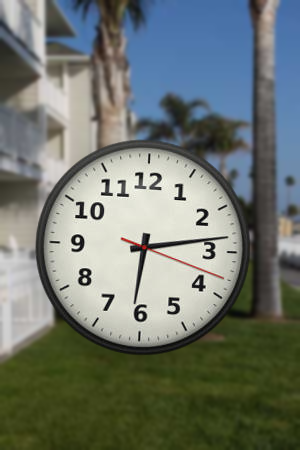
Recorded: 6:13:18
